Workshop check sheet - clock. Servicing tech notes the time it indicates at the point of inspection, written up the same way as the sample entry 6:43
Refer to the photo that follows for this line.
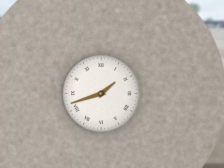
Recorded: 1:42
